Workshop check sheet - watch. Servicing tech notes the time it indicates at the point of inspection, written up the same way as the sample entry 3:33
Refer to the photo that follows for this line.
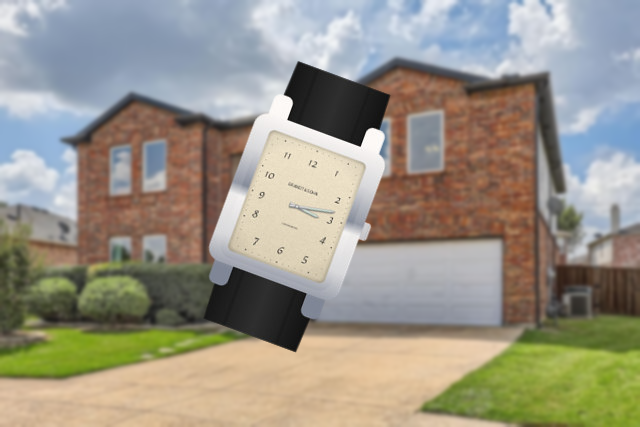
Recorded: 3:13
